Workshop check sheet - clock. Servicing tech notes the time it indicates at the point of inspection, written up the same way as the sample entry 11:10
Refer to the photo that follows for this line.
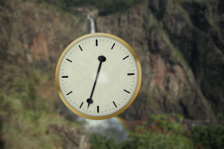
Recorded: 12:33
